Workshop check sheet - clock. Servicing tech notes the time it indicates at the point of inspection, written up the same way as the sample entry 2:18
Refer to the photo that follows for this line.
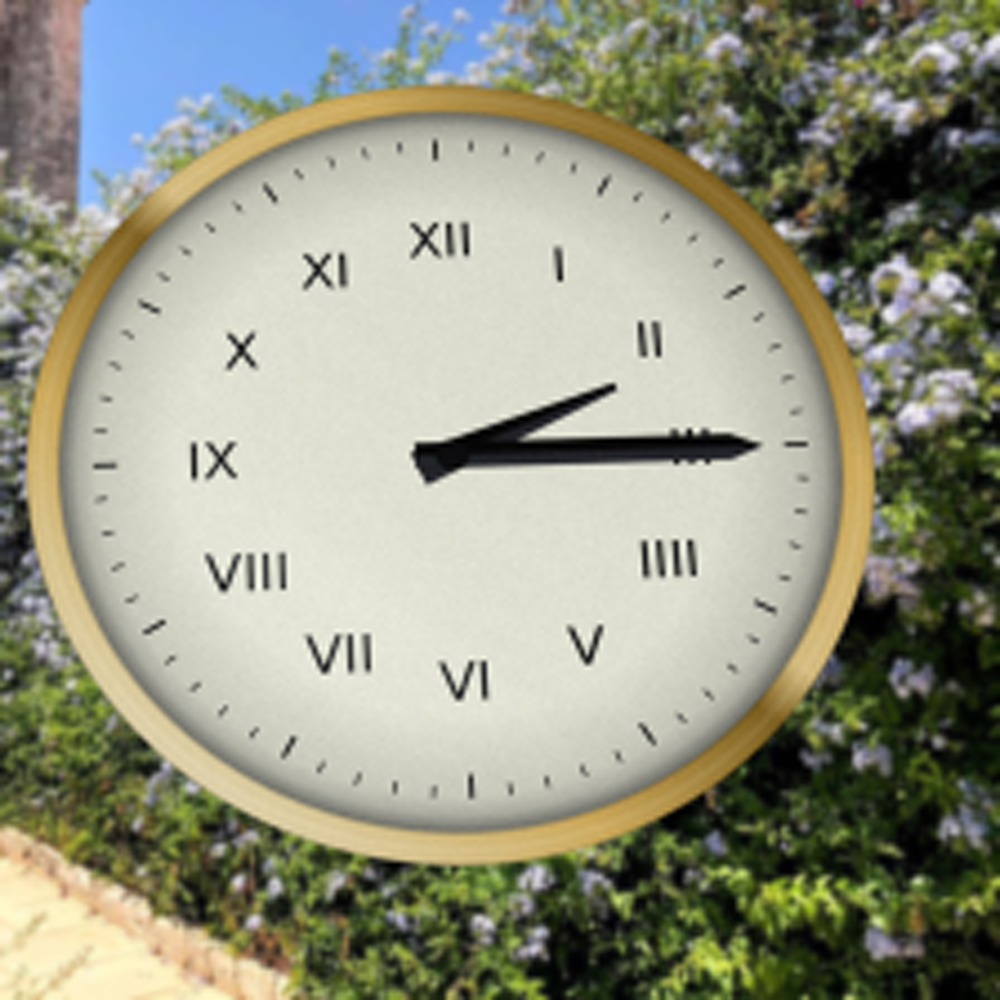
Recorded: 2:15
